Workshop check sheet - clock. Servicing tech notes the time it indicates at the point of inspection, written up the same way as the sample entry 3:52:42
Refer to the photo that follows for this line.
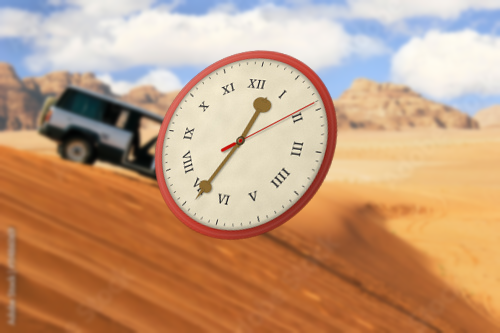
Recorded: 12:34:09
